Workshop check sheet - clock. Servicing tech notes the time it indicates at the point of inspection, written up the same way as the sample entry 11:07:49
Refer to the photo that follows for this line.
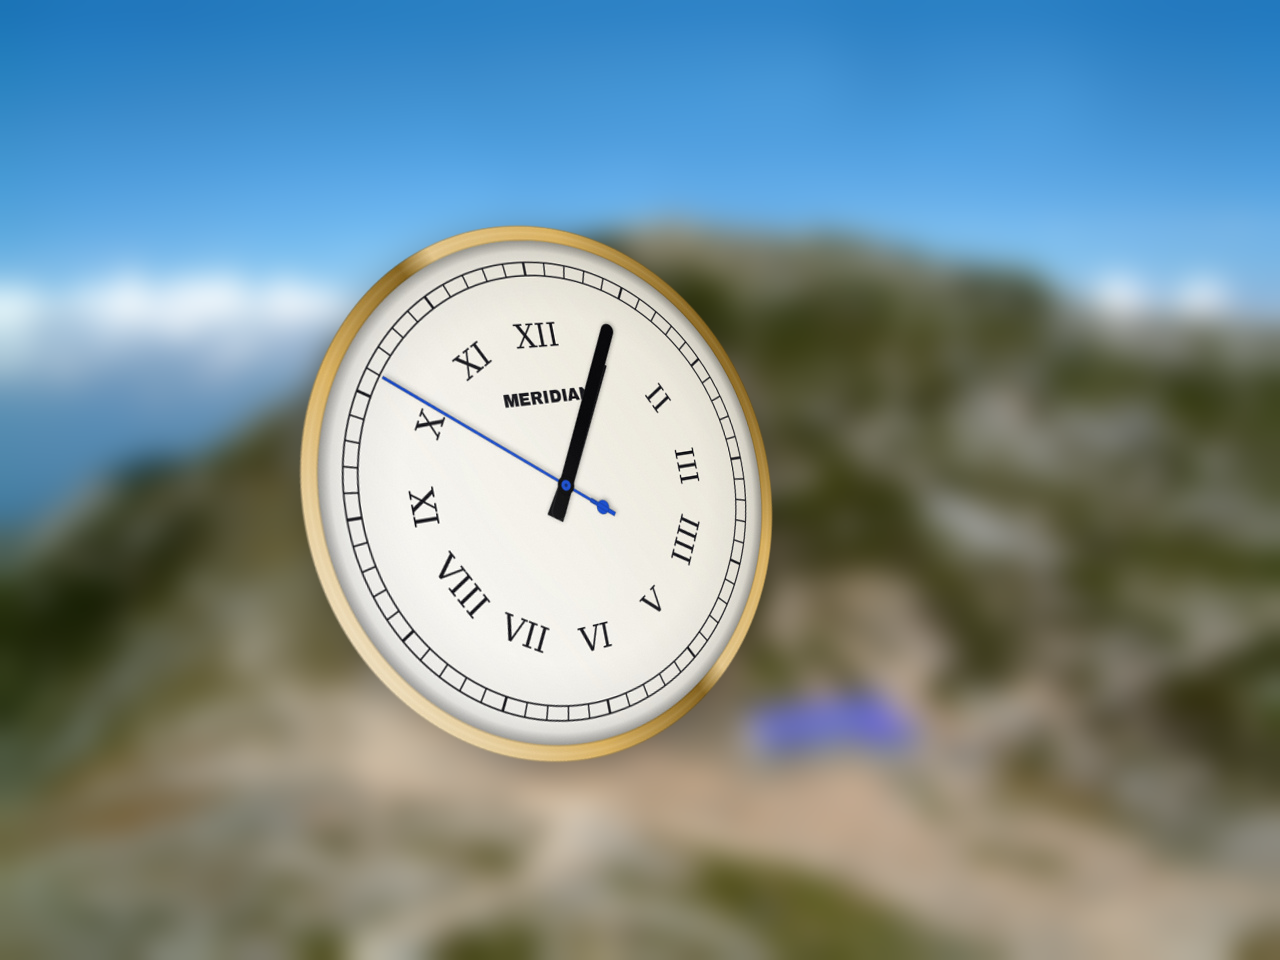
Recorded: 1:04:51
